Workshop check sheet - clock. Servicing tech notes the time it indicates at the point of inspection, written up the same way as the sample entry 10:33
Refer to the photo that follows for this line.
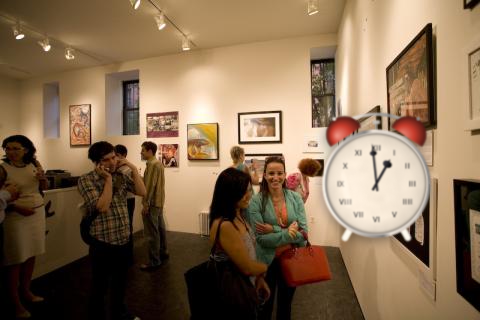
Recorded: 12:59
